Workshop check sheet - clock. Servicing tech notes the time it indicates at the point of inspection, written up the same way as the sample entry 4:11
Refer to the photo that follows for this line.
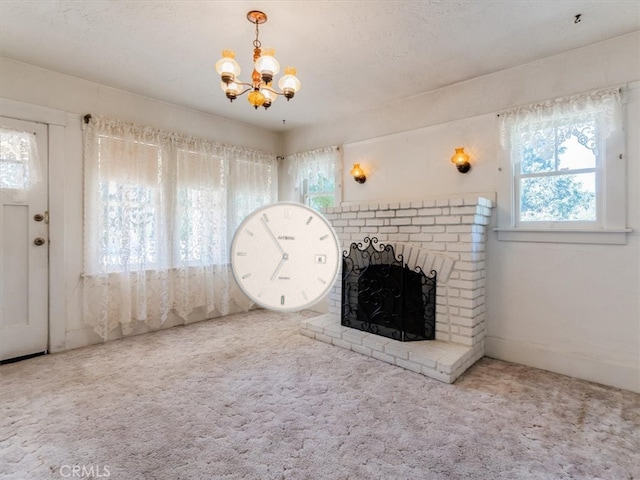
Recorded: 6:54
